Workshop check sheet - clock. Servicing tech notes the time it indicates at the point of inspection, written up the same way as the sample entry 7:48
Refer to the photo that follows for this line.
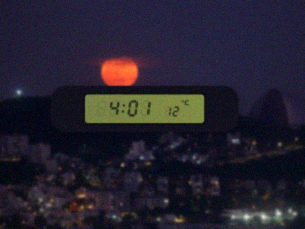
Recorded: 4:01
